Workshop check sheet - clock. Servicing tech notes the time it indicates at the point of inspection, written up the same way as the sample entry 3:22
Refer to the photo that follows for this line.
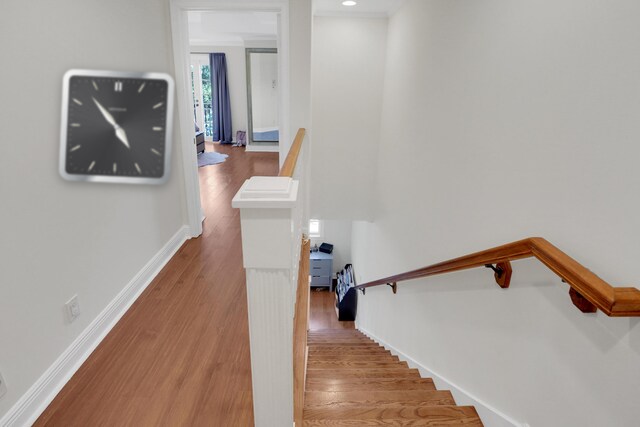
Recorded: 4:53
